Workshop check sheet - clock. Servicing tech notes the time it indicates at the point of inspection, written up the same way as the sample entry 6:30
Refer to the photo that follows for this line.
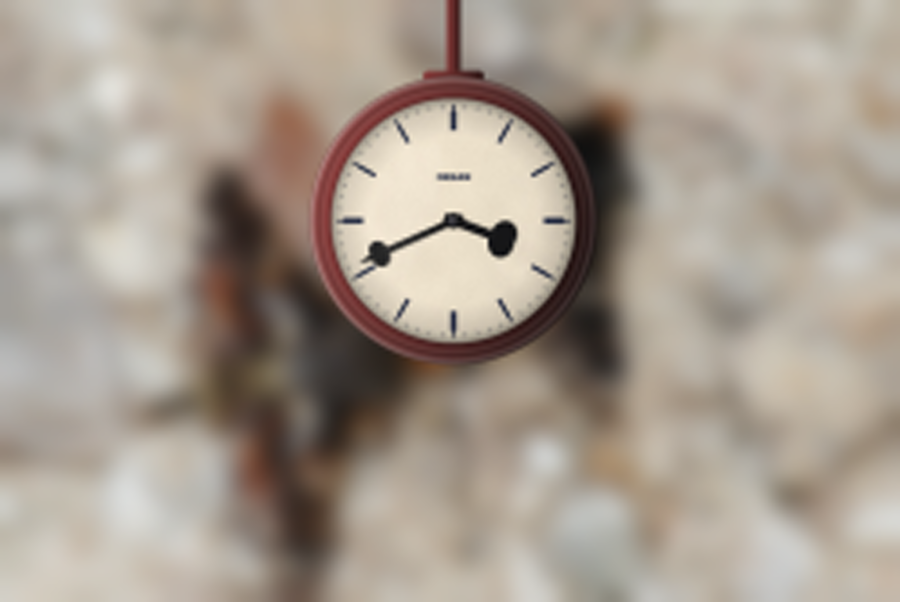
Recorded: 3:41
